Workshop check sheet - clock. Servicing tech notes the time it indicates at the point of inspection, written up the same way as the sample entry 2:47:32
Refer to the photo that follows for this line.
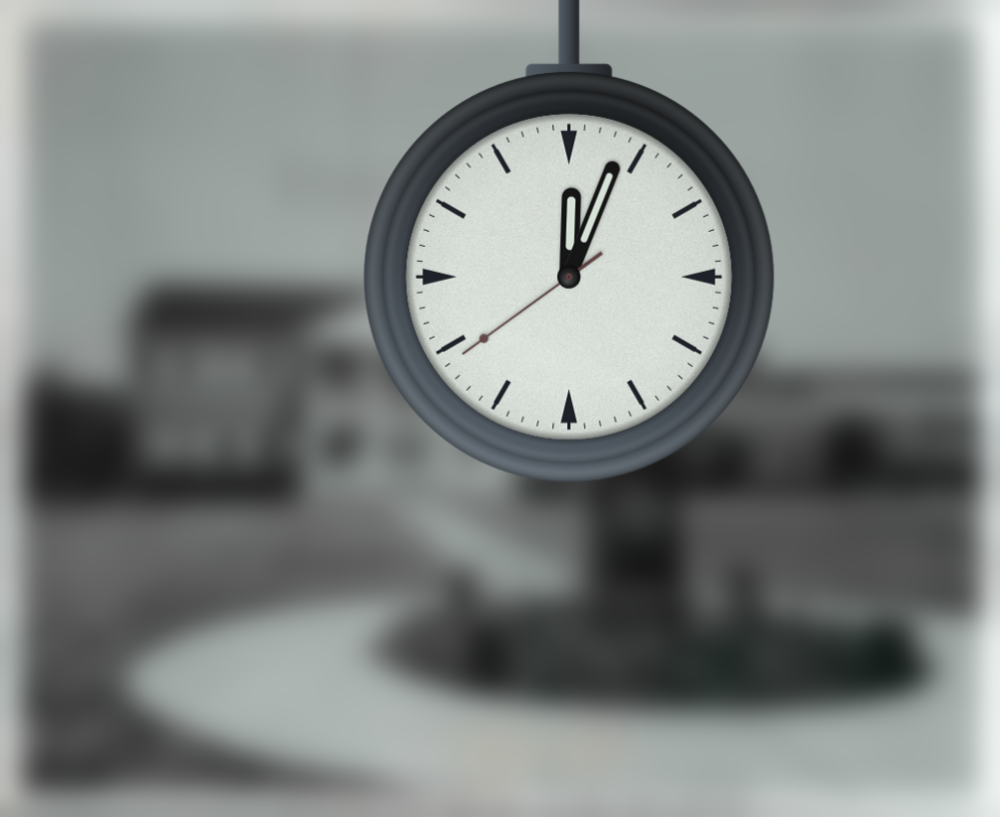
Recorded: 12:03:39
